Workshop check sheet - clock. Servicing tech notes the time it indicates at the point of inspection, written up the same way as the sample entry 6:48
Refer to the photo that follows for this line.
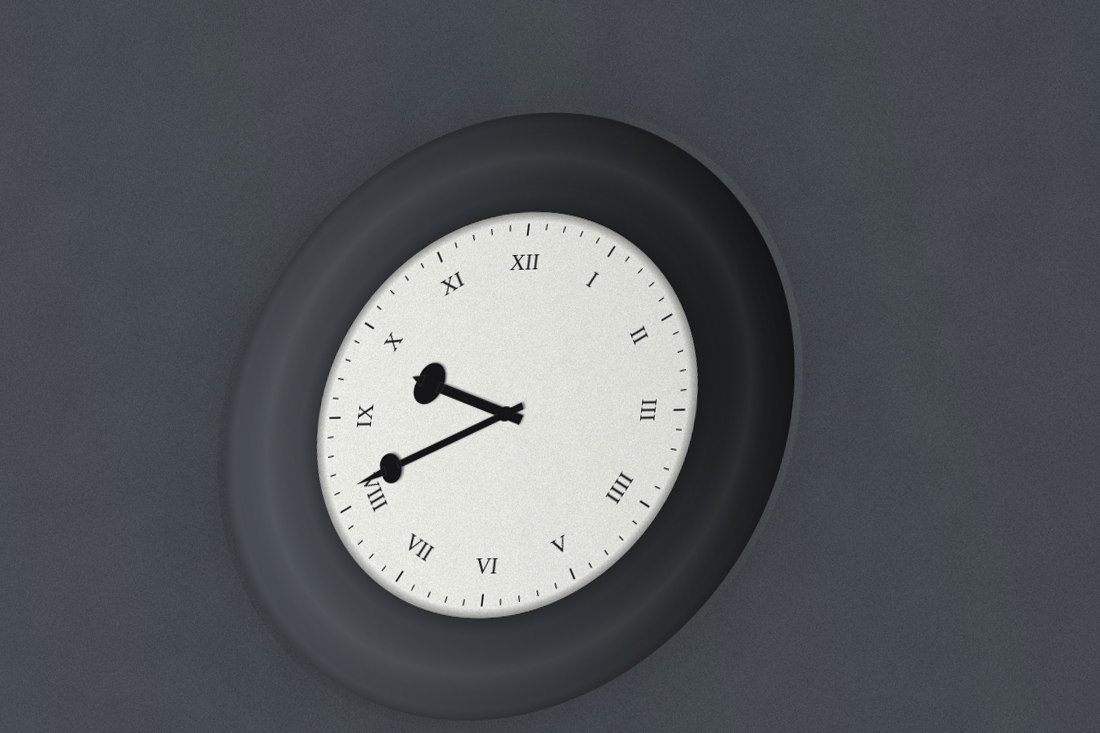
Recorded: 9:41
